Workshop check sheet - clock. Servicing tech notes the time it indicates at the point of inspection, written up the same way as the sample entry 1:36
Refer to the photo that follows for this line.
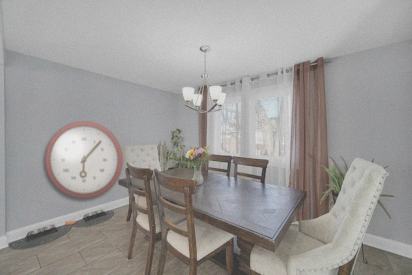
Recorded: 6:07
